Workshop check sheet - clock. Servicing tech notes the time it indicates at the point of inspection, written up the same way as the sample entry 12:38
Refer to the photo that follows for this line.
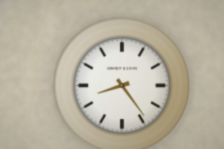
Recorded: 8:24
